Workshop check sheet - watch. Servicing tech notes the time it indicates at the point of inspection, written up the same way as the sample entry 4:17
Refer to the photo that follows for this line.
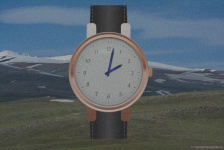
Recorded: 2:02
